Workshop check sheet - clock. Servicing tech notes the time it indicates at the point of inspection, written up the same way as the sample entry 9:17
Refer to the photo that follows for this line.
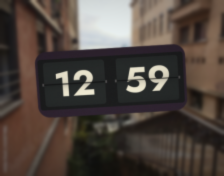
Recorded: 12:59
